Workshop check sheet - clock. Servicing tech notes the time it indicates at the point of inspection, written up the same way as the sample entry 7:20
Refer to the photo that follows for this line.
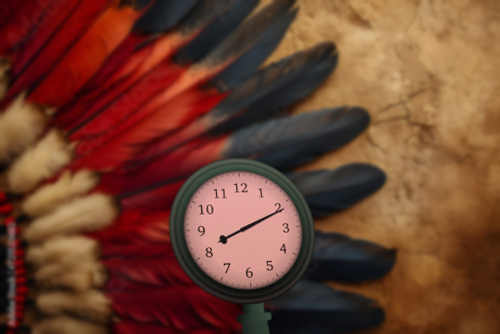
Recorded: 8:11
